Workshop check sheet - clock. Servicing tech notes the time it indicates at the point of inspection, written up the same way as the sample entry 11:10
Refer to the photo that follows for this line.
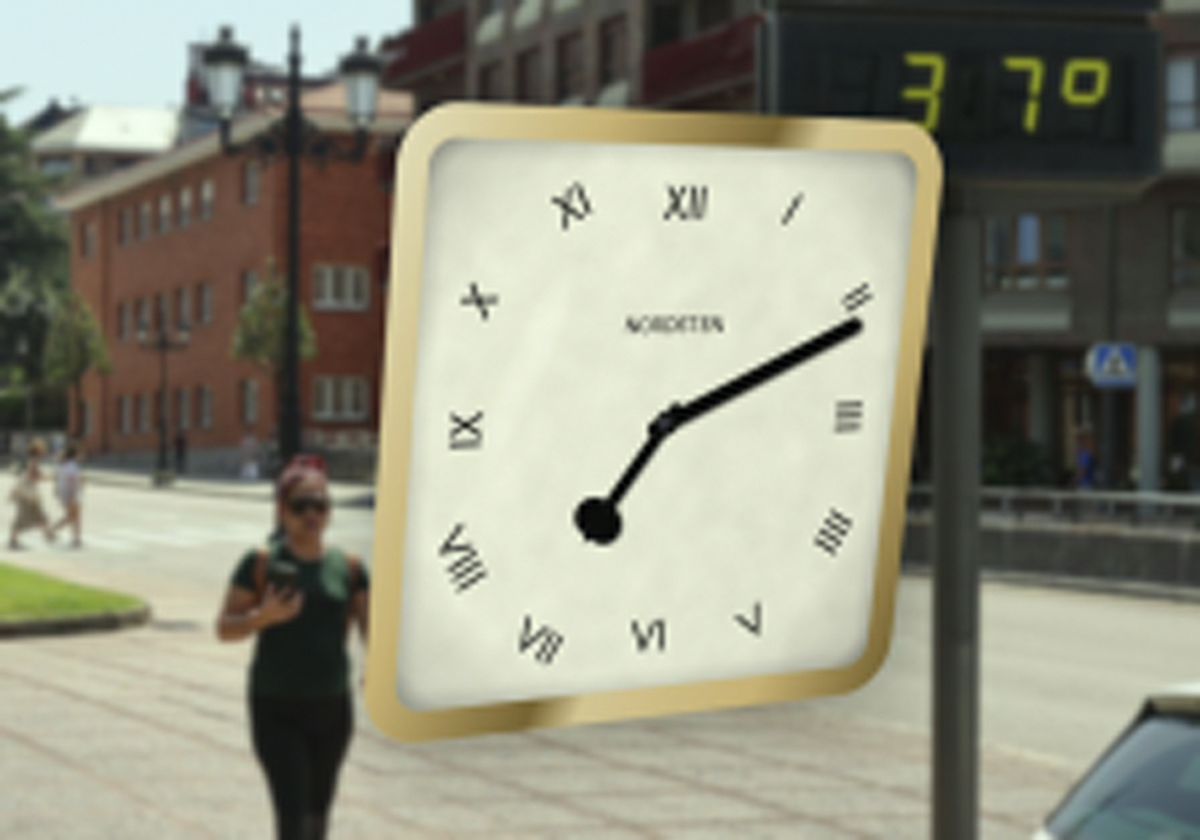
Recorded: 7:11
